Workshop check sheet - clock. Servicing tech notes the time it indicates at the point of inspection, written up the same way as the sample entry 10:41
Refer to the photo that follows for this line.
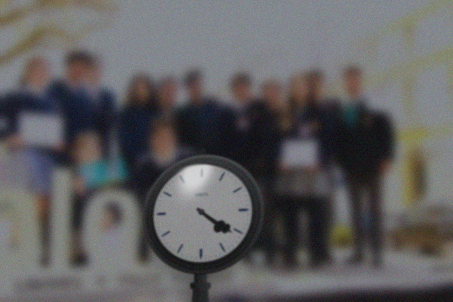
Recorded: 4:21
